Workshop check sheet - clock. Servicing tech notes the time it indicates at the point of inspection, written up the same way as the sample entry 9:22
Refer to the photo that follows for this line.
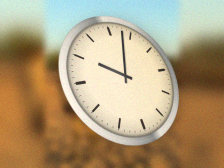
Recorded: 10:03
